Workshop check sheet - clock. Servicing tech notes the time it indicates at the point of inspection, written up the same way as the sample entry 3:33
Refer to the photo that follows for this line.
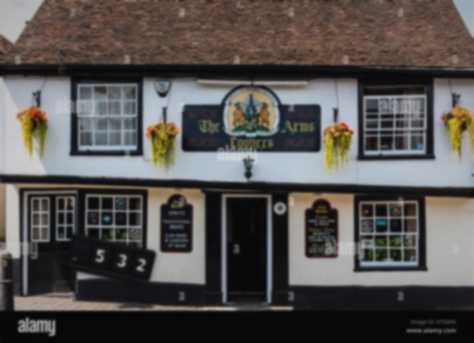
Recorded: 5:32
